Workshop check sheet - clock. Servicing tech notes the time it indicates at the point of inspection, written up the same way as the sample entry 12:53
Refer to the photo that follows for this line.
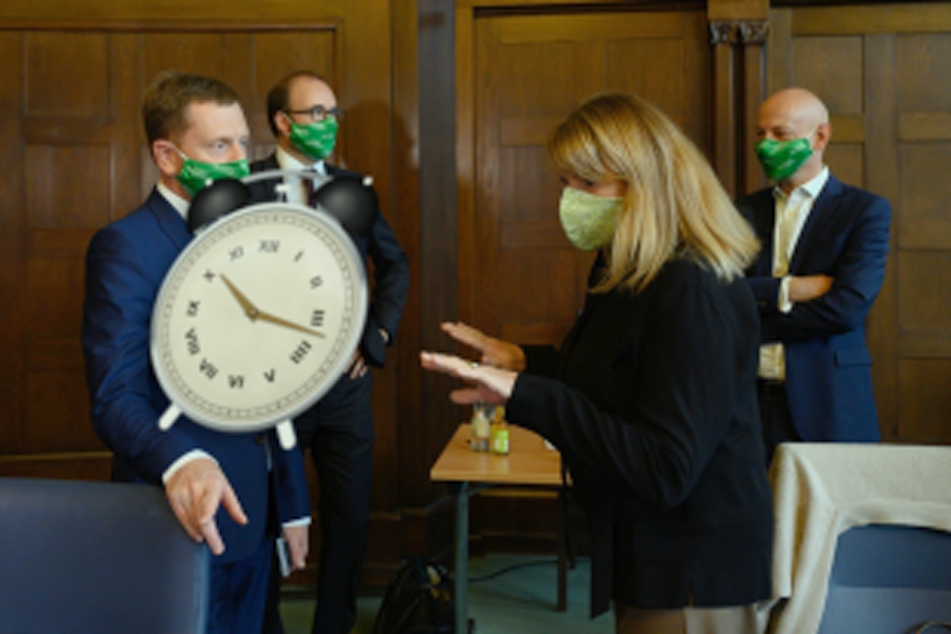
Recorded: 10:17
